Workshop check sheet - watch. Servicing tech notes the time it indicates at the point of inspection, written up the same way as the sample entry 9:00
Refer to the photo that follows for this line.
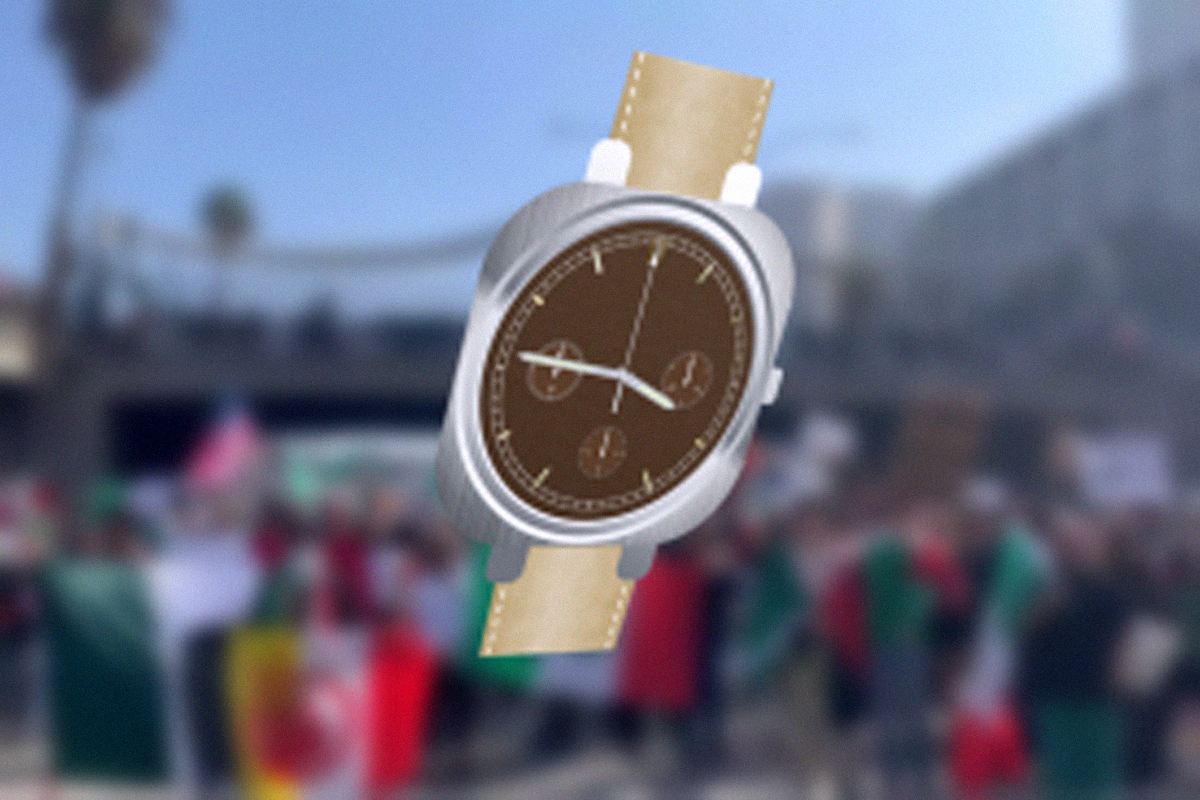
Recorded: 3:46
